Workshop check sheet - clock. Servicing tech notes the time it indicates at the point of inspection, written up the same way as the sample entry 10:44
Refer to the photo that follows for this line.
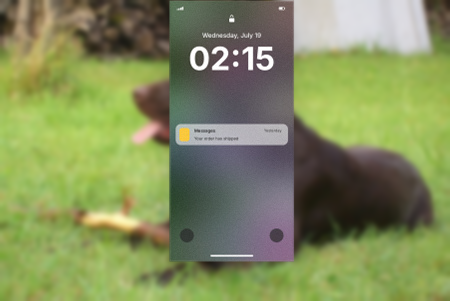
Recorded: 2:15
